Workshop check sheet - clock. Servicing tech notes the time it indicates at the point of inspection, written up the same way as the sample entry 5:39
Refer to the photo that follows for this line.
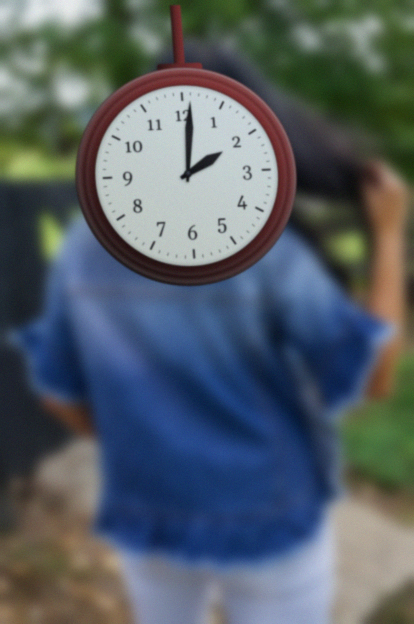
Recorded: 2:01
